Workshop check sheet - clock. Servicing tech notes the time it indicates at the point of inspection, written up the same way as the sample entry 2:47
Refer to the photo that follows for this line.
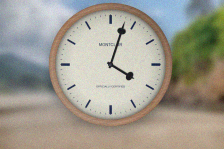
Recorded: 4:03
